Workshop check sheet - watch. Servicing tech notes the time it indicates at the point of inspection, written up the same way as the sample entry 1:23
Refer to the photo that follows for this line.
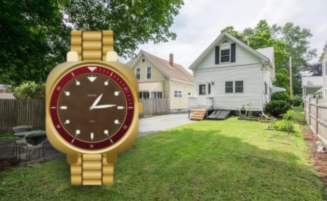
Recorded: 1:14
